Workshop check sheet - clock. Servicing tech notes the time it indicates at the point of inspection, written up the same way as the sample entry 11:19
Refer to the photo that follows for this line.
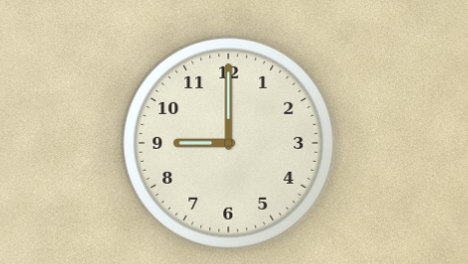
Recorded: 9:00
